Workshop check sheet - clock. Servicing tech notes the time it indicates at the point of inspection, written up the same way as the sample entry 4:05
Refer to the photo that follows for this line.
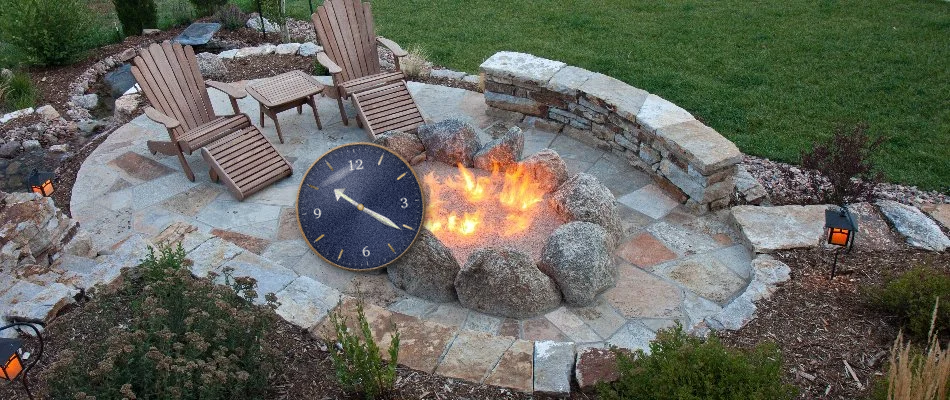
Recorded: 10:21
